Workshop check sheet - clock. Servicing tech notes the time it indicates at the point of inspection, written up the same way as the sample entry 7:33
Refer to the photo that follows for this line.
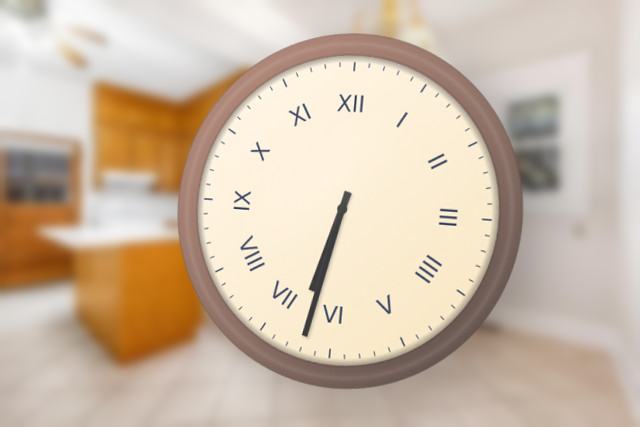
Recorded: 6:32
